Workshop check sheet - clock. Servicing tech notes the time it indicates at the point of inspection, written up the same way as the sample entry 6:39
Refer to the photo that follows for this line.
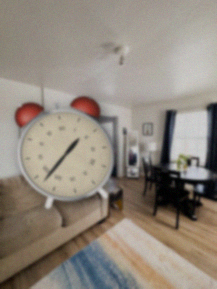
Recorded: 1:38
